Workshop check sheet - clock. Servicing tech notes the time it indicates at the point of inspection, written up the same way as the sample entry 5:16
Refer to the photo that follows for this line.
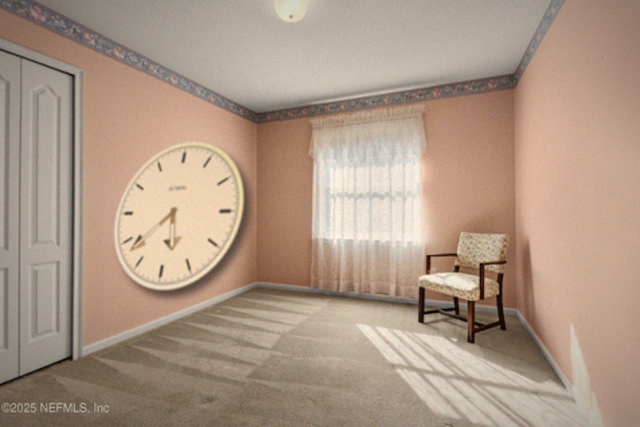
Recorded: 5:38
